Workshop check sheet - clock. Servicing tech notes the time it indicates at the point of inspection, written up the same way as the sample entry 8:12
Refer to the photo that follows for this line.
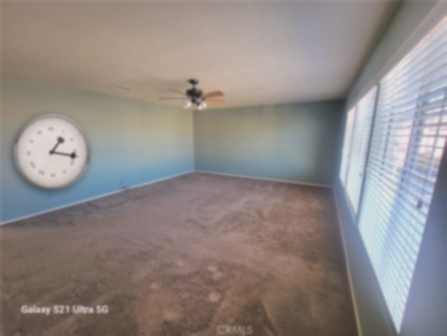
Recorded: 1:17
